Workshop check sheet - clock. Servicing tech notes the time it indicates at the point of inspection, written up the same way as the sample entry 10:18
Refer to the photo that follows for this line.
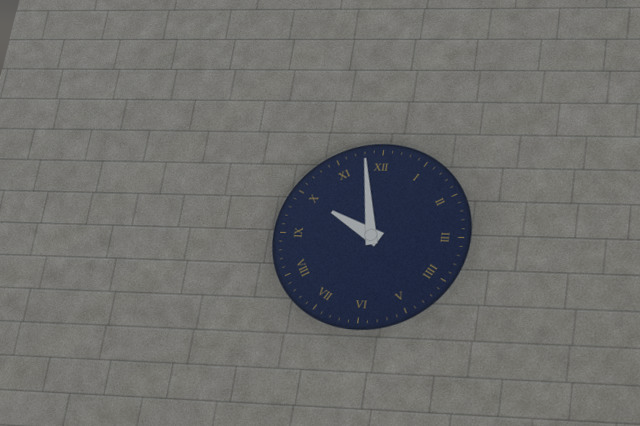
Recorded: 9:58
